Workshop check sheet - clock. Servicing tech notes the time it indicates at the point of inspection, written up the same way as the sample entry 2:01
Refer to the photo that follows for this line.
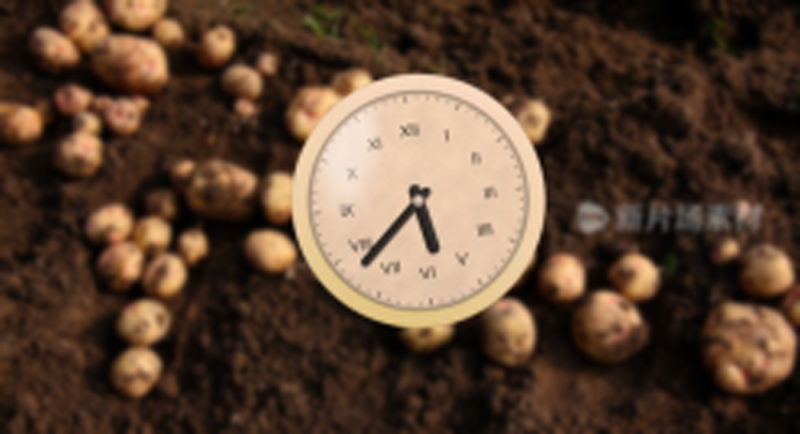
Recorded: 5:38
